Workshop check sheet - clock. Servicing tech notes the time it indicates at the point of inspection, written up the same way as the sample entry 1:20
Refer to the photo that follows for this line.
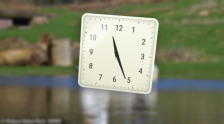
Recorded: 11:26
